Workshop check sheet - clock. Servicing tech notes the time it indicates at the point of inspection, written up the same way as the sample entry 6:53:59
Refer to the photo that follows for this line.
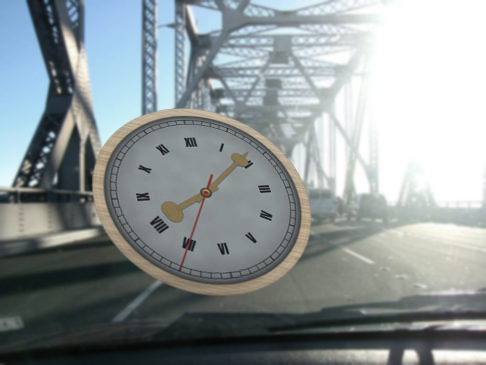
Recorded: 8:08:35
